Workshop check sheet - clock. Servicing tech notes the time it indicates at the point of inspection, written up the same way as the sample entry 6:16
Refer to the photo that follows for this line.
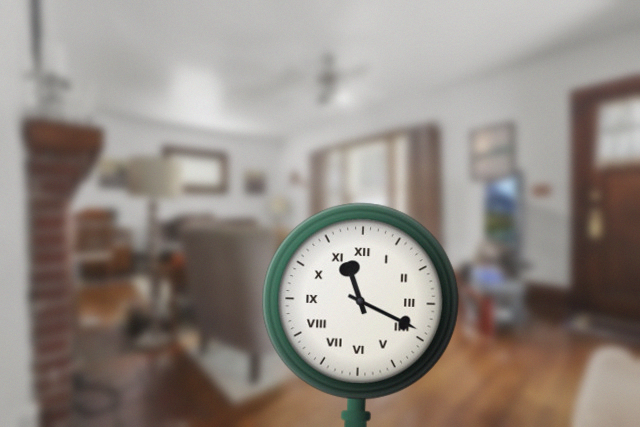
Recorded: 11:19
